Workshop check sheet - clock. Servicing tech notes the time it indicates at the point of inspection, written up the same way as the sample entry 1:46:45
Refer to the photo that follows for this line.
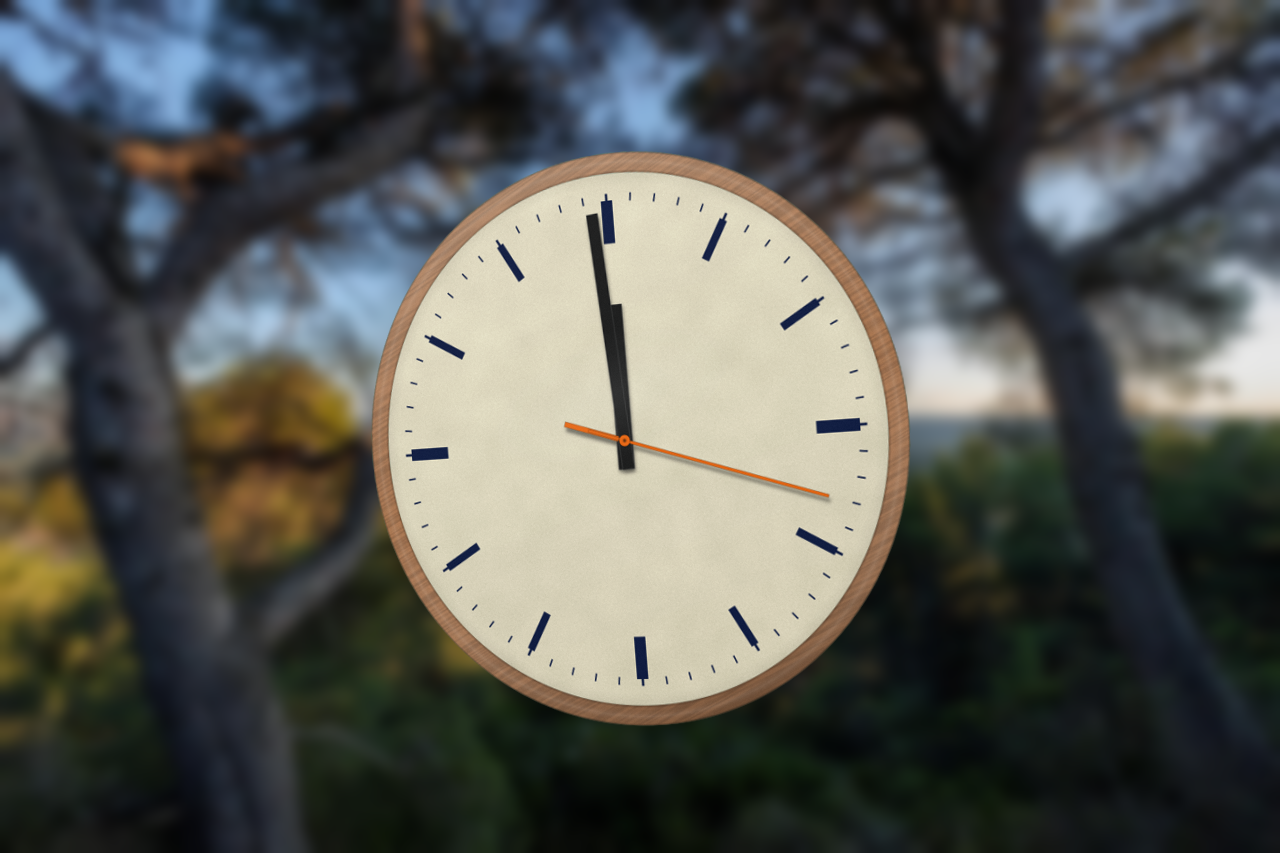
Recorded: 11:59:18
